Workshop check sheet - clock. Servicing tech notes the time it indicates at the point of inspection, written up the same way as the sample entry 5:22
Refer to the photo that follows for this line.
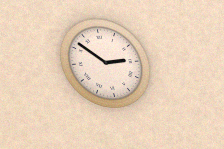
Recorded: 2:52
